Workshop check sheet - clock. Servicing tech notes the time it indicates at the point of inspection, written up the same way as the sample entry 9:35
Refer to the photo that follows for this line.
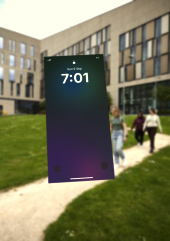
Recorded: 7:01
